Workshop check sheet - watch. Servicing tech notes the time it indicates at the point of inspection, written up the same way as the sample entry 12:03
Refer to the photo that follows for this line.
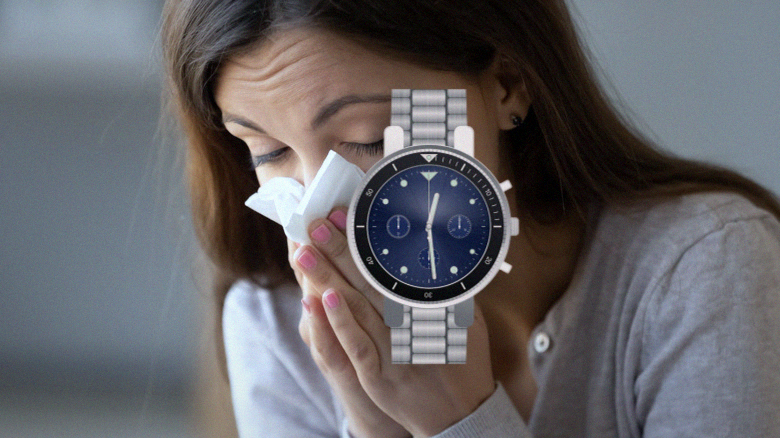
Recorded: 12:29
